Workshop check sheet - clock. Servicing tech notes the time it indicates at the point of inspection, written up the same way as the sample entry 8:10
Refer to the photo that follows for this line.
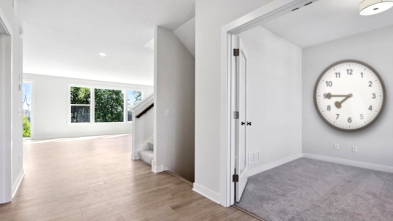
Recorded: 7:45
